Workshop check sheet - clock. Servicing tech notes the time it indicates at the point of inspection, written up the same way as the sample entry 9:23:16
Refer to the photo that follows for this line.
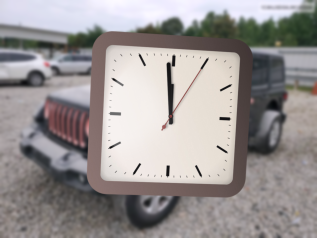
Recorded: 11:59:05
